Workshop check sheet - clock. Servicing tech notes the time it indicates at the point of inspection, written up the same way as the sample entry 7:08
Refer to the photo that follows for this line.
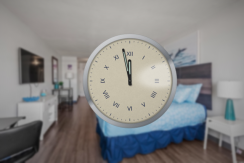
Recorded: 11:58
